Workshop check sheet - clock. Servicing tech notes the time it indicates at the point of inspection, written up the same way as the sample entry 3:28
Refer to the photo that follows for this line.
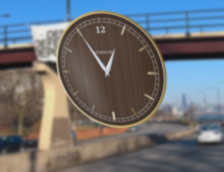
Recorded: 12:55
